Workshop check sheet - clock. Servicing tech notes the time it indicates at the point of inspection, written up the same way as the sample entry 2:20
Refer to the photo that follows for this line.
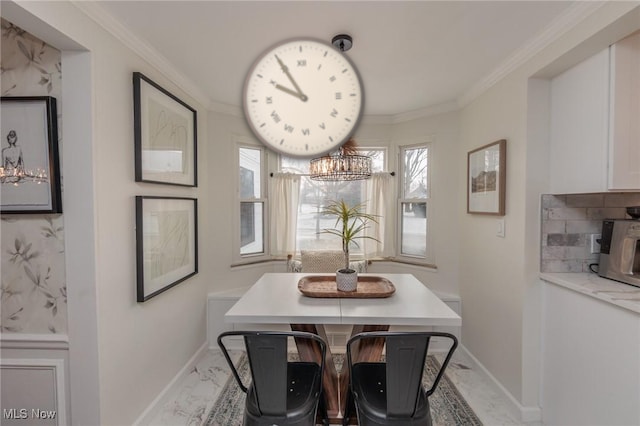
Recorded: 9:55
